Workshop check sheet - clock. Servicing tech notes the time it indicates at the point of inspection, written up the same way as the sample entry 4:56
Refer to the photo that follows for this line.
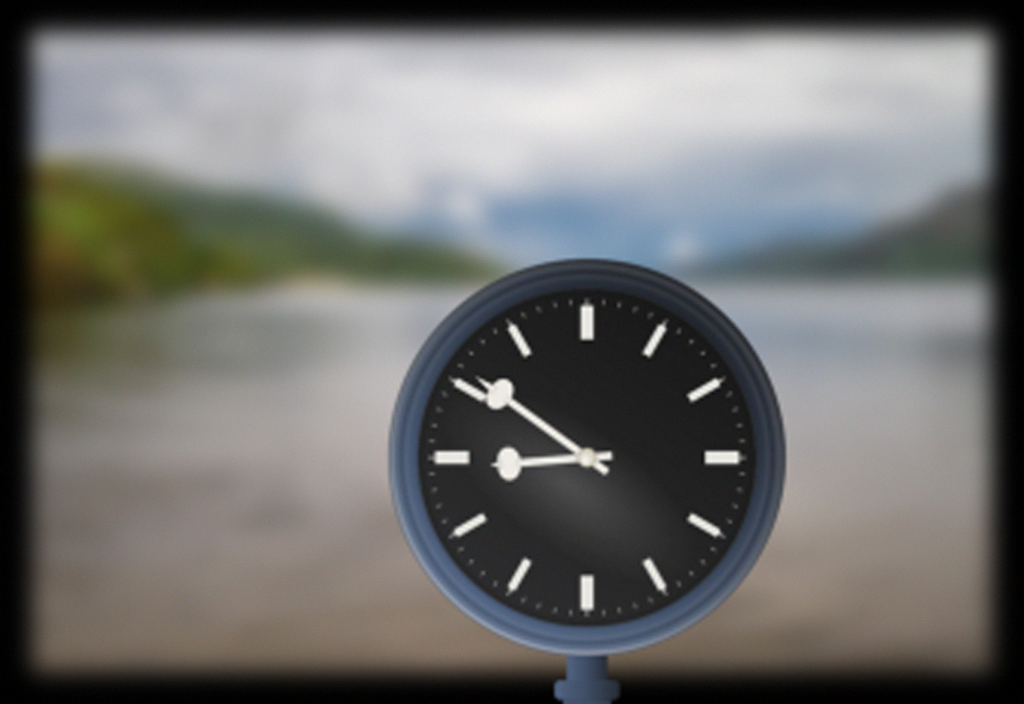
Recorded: 8:51
